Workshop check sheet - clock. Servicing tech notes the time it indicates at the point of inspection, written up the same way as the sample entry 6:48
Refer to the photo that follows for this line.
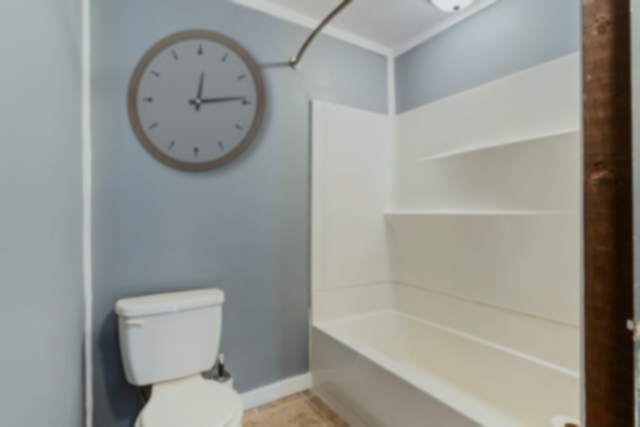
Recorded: 12:14
